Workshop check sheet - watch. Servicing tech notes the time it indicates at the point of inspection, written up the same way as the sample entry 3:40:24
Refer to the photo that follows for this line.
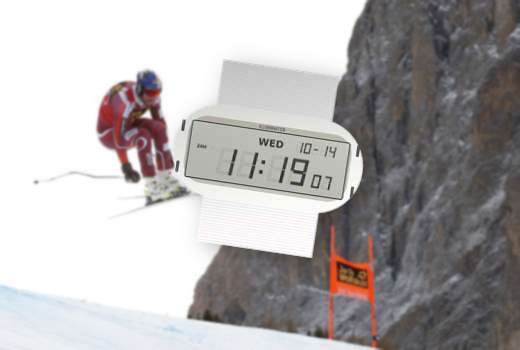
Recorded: 11:19:07
